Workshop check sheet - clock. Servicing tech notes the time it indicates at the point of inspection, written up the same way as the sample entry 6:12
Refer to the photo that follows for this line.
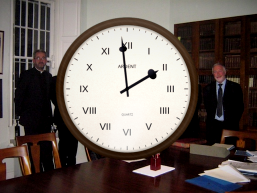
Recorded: 1:59
